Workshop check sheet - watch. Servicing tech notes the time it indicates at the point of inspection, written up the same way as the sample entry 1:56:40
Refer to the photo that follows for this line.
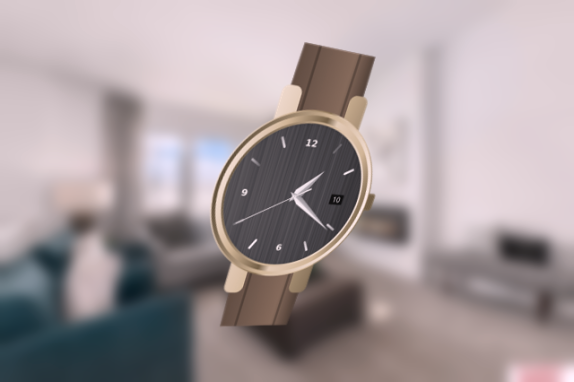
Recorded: 1:20:40
